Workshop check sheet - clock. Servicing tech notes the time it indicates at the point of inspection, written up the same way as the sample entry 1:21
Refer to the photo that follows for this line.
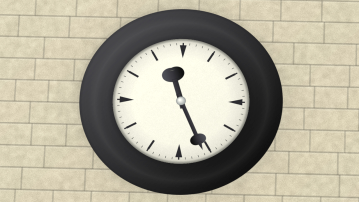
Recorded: 11:26
